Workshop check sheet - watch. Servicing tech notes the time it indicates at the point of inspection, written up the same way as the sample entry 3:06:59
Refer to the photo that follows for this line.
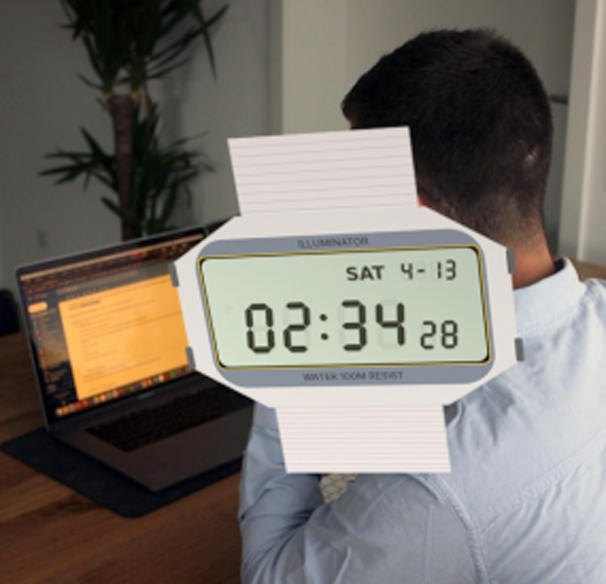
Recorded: 2:34:28
